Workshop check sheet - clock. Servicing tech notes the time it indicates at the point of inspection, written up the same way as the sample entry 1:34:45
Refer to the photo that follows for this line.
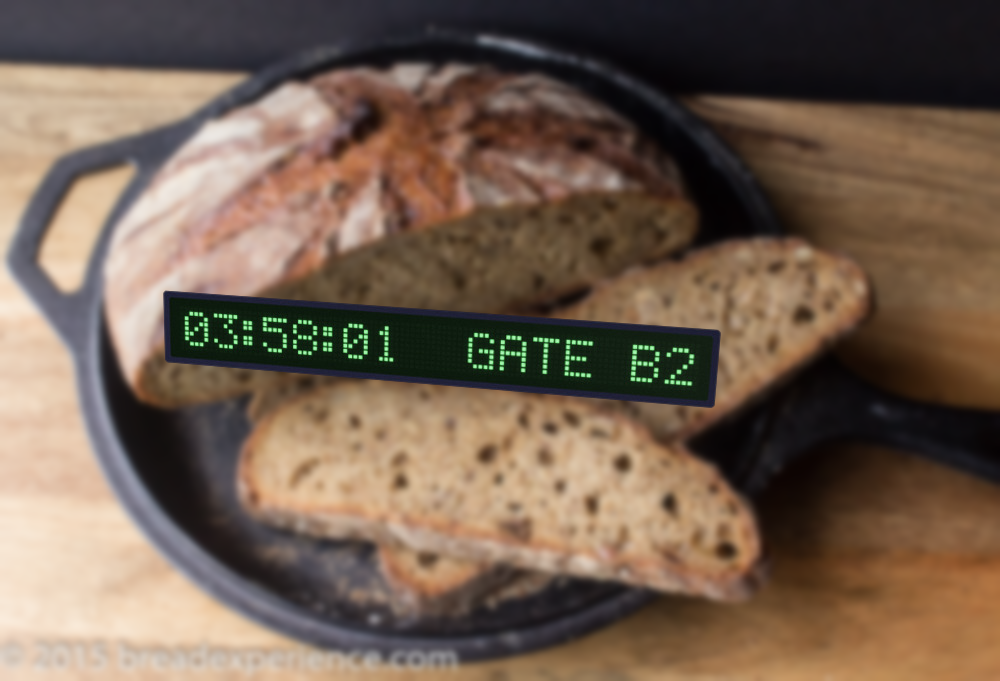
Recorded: 3:58:01
